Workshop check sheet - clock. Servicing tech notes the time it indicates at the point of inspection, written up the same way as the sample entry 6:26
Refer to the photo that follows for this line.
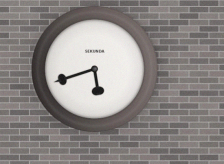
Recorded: 5:42
